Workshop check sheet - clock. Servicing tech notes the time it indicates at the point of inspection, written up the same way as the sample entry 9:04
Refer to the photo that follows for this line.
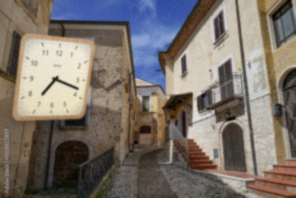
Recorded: 7:18
